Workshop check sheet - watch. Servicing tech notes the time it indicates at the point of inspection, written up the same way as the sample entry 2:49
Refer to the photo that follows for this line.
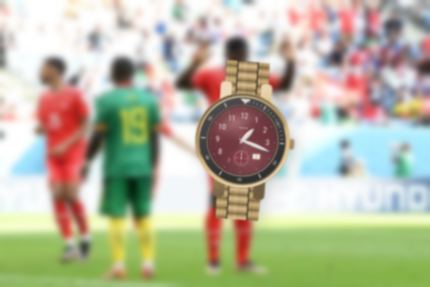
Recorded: 1:18
